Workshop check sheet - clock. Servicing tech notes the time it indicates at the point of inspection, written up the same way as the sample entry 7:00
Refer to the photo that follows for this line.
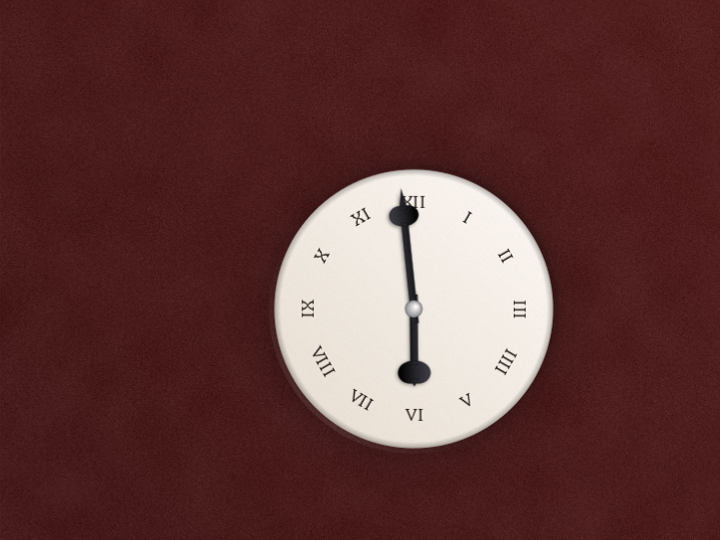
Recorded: 5:59
